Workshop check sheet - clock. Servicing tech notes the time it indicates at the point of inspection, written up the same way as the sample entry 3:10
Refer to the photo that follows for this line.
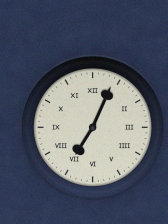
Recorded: 7:04
